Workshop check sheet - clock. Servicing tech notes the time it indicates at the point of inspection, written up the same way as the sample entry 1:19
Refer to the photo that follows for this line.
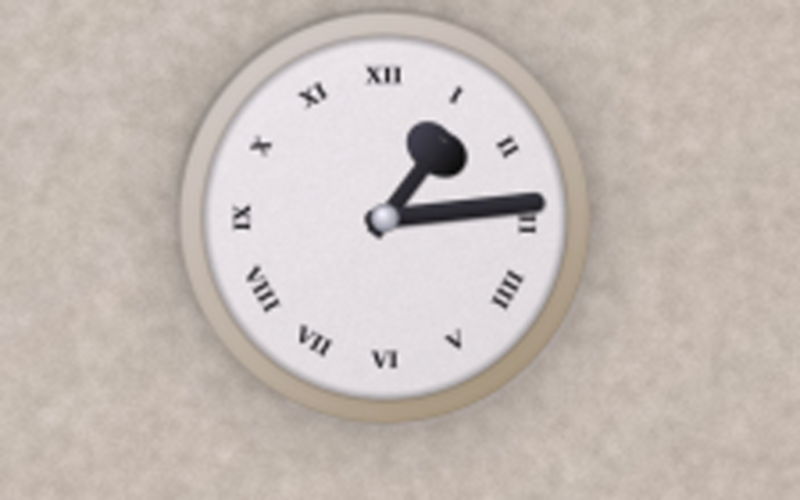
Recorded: 1:14
